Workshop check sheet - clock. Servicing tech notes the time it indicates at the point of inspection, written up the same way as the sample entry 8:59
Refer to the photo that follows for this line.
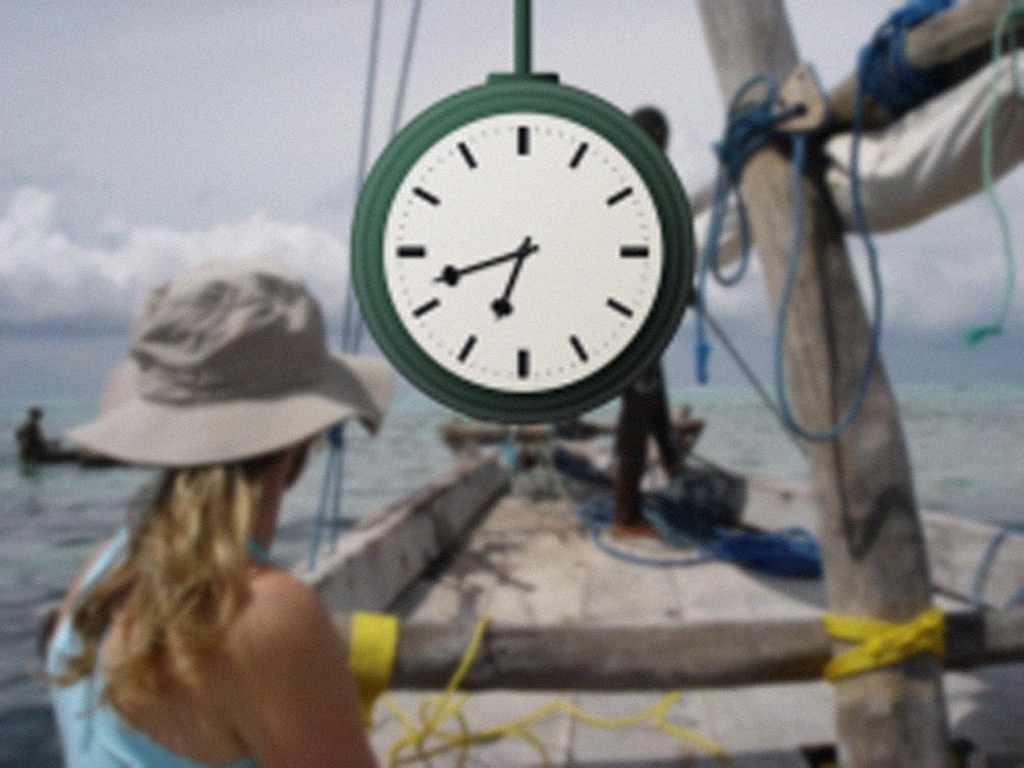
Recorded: 6:42
